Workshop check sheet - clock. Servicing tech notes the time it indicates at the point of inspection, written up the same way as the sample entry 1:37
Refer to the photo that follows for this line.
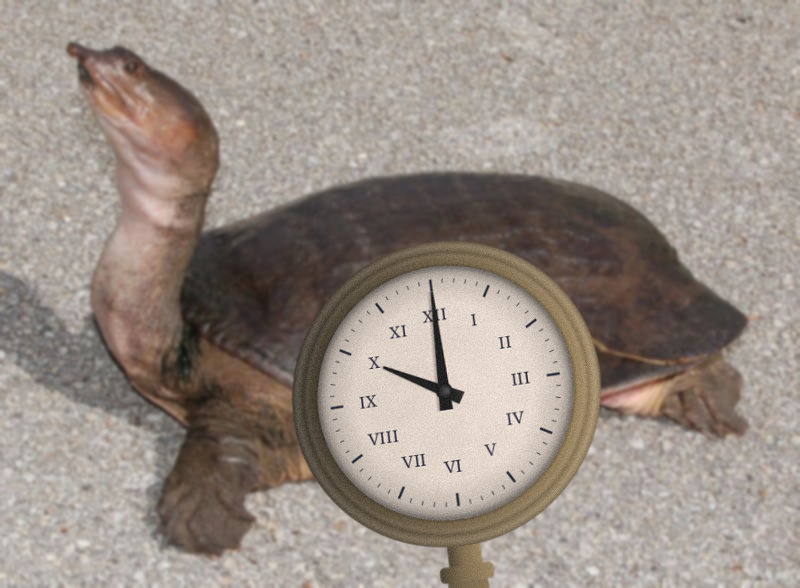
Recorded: 10:00
